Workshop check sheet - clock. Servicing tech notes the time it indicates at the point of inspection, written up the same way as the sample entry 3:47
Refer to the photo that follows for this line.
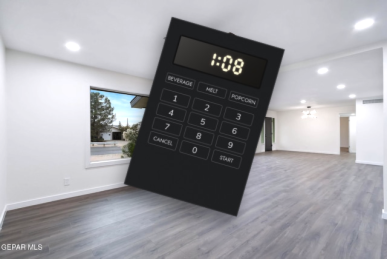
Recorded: 1:08
